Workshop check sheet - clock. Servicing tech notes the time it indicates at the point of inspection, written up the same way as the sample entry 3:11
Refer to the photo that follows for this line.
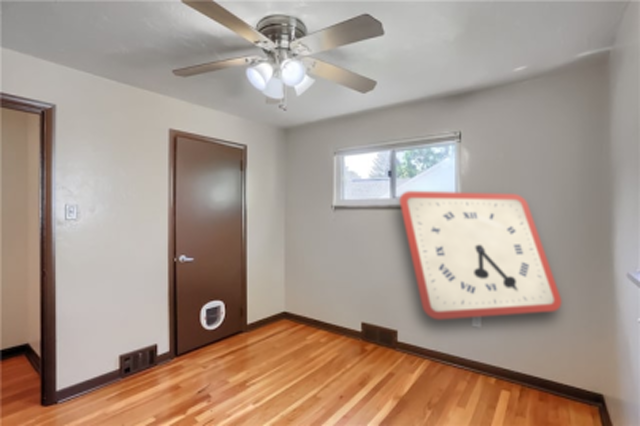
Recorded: 6:25
